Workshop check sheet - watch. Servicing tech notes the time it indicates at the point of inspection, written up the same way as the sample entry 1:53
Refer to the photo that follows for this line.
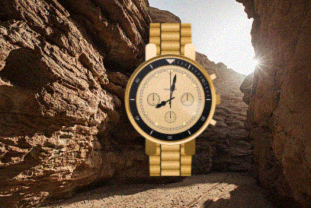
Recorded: 8:02
